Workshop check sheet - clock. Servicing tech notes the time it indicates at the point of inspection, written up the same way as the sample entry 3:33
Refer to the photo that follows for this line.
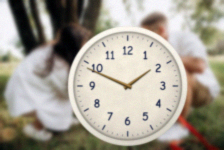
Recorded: 1:49
